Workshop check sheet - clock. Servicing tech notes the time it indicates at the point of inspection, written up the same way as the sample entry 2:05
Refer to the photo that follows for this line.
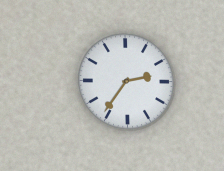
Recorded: 2:36
